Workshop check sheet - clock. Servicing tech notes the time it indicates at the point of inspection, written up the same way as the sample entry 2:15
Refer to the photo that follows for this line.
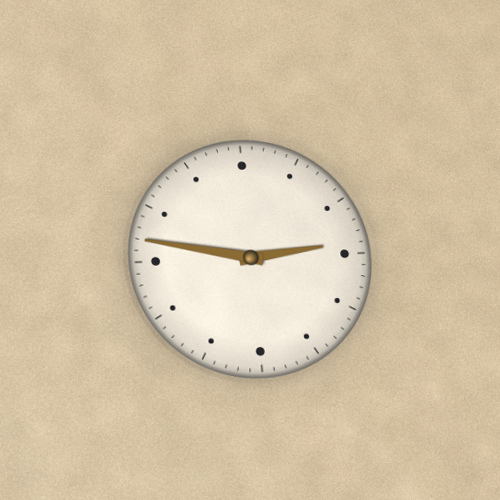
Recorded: 2:47
